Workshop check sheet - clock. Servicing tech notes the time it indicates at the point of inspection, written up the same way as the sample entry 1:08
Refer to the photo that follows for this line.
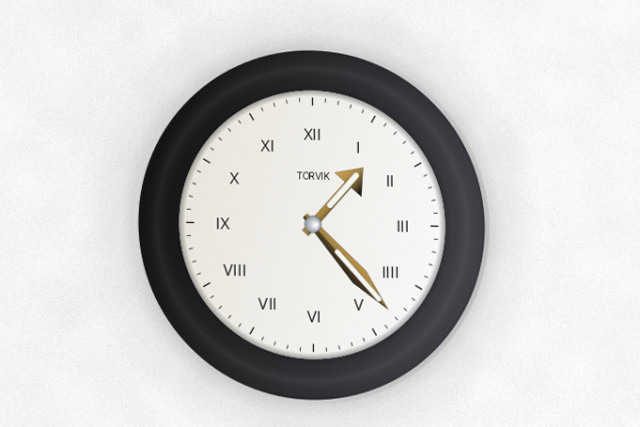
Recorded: 1:23
